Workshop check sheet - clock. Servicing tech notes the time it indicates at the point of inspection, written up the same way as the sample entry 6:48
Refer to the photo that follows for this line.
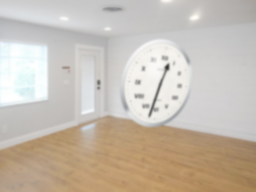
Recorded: 12:32
